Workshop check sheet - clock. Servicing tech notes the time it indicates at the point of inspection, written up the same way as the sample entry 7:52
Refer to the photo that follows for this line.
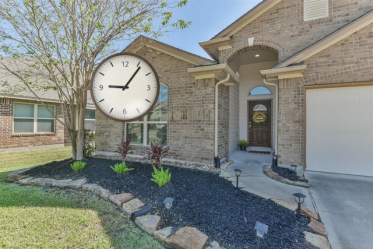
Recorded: 9:06
